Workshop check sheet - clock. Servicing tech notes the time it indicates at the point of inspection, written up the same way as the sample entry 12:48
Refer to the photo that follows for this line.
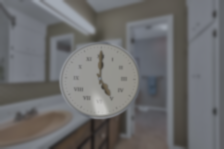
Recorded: 5:00
